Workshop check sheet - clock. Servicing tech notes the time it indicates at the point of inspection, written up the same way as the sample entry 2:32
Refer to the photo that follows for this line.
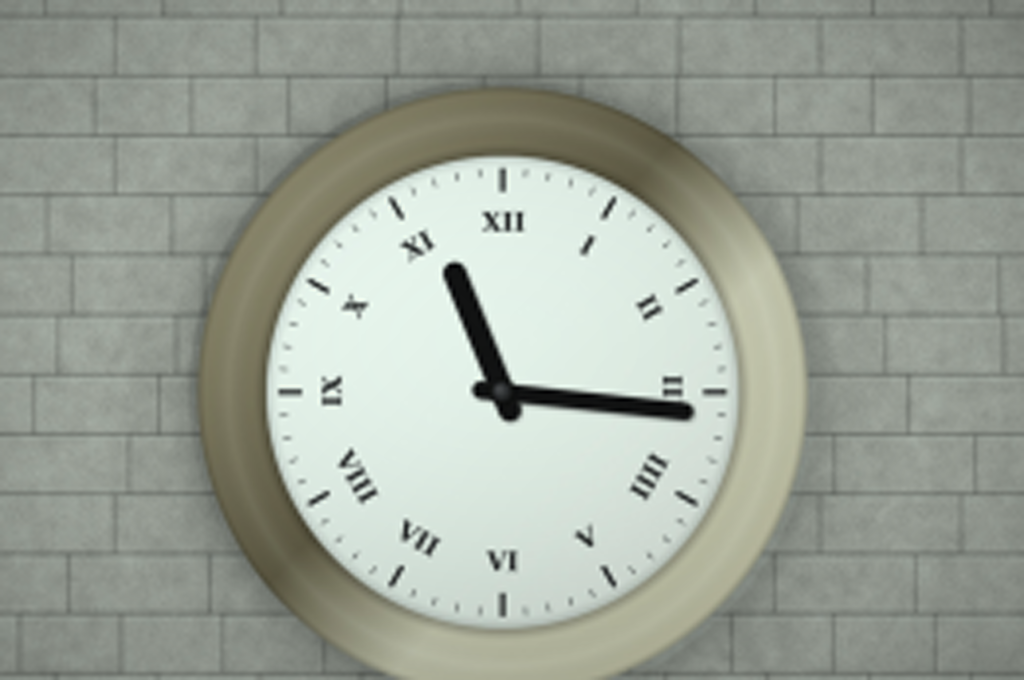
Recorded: 11:16
